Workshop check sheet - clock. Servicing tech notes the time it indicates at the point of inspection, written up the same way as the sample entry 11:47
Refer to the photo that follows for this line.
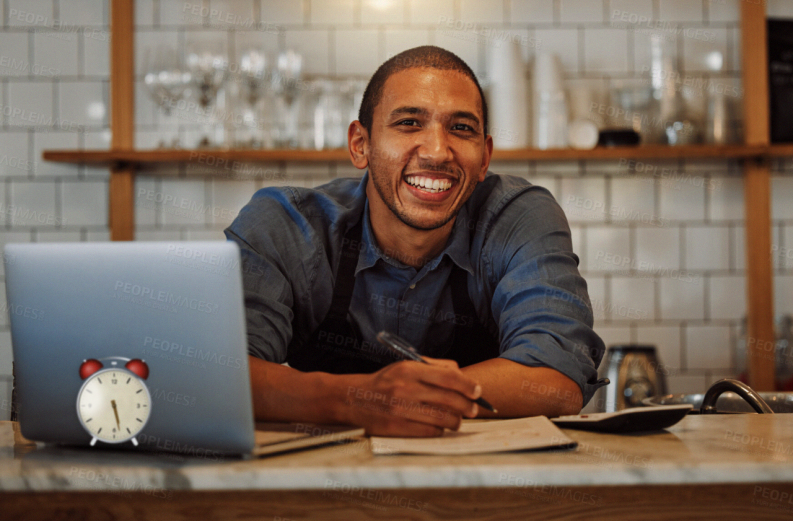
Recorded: 5:28
